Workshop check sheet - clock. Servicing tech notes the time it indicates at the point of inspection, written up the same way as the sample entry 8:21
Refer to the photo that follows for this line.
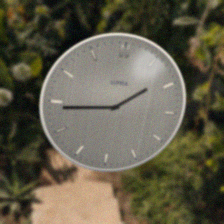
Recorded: 1:44
